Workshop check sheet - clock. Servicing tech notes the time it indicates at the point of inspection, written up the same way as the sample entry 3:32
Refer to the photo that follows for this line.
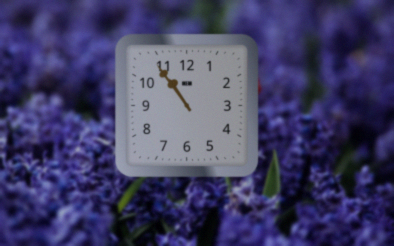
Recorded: 10:54
